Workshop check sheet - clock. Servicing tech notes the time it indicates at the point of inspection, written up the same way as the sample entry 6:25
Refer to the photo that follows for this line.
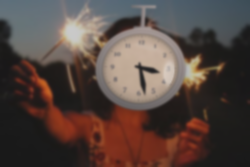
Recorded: 3:28
